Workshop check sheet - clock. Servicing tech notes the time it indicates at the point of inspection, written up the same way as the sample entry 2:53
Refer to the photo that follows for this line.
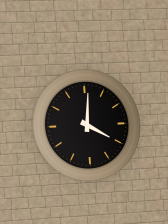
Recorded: 4:01
